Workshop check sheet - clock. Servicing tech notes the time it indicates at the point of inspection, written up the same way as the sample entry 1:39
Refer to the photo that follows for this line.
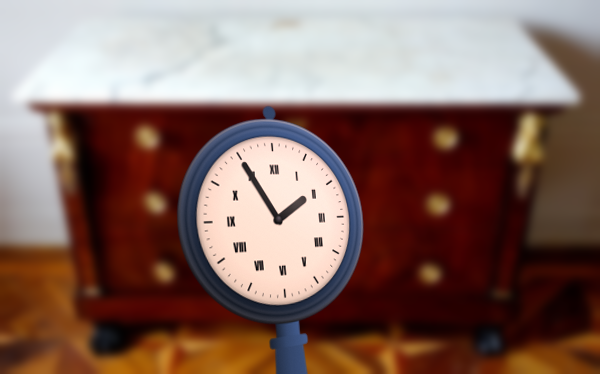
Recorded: 1:55
